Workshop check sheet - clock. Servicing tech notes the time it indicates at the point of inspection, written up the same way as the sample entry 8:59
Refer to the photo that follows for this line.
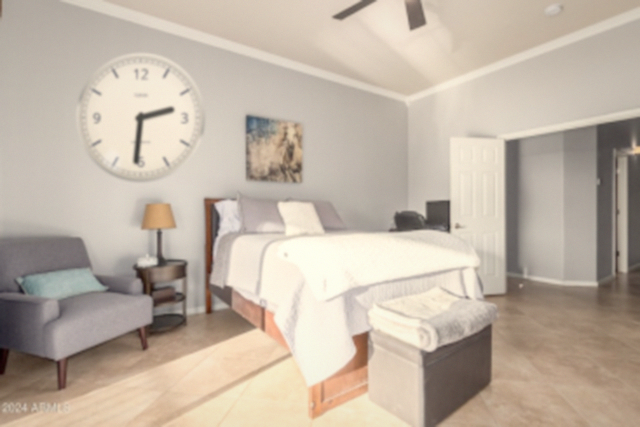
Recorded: 2:31
